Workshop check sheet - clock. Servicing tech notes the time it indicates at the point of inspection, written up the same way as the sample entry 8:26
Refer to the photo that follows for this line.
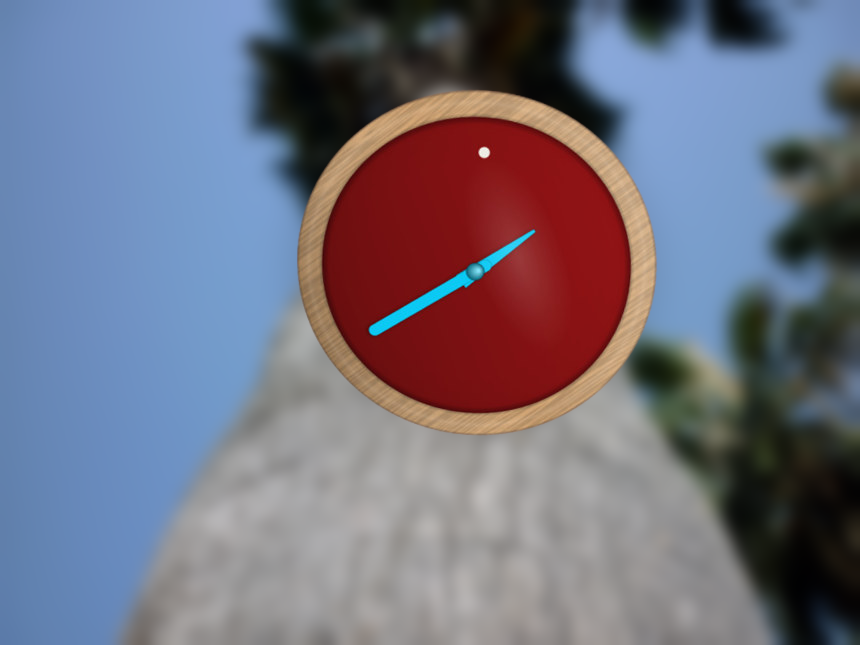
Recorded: 1:39
